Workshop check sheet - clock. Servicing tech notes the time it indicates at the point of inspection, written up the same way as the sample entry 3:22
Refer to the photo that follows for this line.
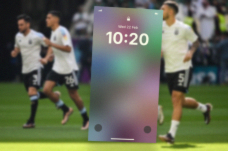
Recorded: 10:20
